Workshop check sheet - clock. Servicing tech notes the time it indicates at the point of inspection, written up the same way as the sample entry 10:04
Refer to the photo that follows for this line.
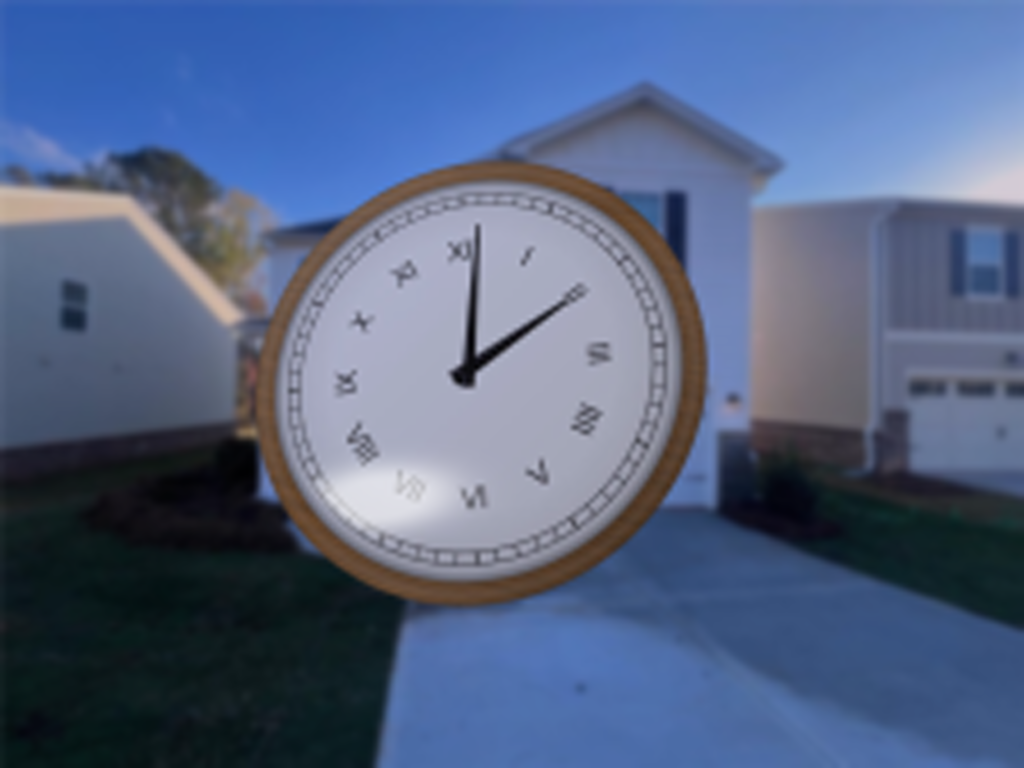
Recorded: 2:01
